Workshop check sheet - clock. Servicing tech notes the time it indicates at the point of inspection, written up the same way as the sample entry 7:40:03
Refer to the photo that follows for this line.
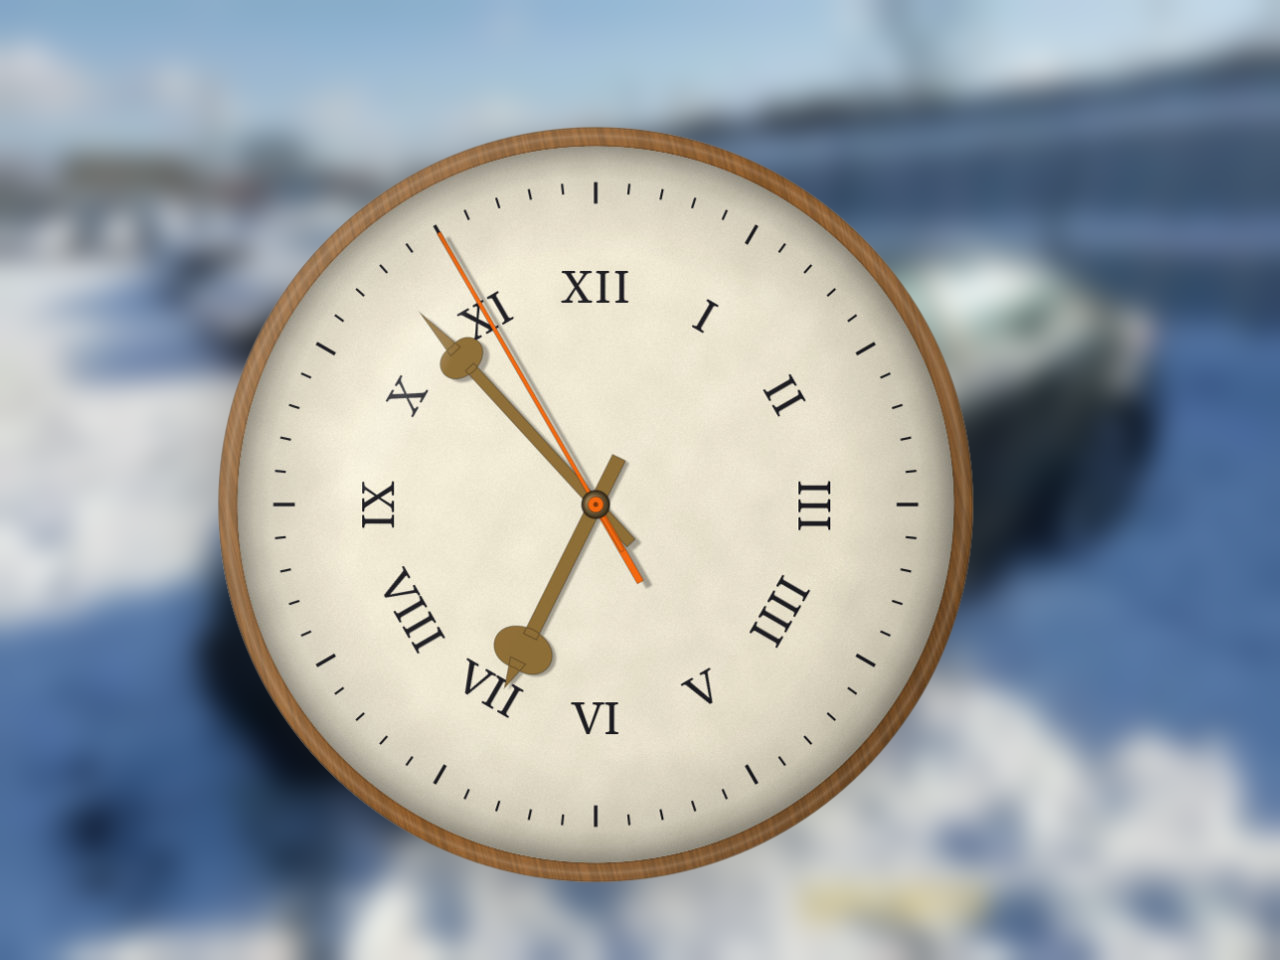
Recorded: 6:52:55
